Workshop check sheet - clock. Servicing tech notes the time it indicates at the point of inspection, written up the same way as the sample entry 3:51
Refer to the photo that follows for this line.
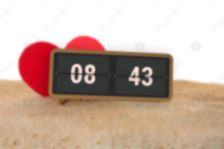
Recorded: 8:43
